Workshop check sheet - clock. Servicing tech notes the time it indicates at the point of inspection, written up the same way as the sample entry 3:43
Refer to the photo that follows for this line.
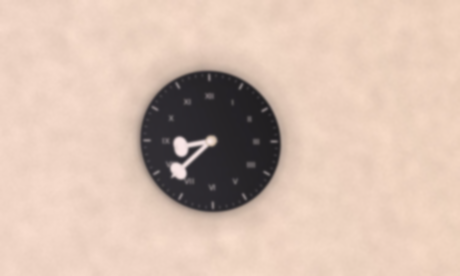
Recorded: 8:38
